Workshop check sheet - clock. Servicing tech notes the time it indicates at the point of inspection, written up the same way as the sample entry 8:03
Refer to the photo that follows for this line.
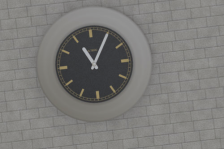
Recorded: 11:05
